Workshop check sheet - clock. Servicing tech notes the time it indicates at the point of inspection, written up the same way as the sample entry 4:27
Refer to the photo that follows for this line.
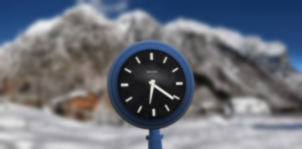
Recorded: 6:21
